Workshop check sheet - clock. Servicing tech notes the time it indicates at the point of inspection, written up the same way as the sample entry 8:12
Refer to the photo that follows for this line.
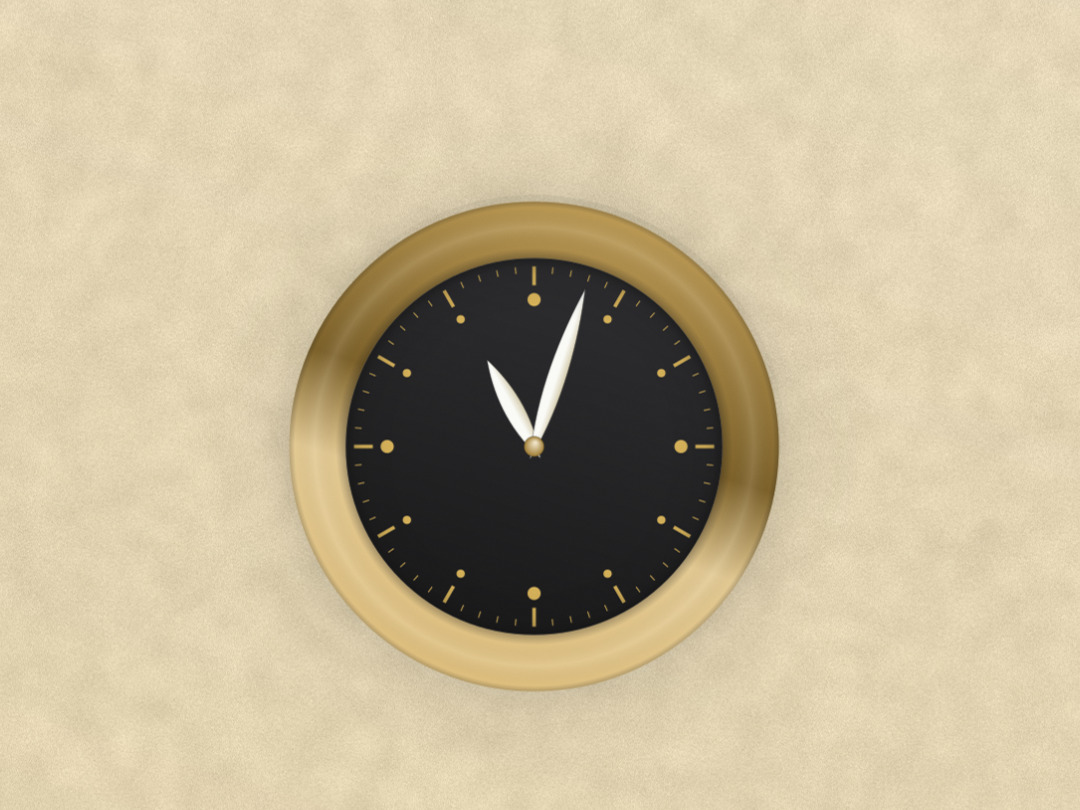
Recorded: 11:03
